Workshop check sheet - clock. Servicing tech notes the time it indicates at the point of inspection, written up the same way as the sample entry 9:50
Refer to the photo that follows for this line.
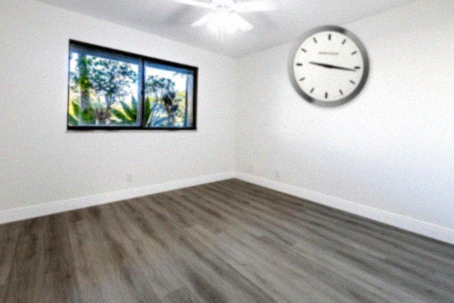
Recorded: 9:16
